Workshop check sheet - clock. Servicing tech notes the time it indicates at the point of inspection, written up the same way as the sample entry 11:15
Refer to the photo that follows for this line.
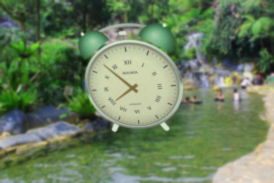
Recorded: 7:53
